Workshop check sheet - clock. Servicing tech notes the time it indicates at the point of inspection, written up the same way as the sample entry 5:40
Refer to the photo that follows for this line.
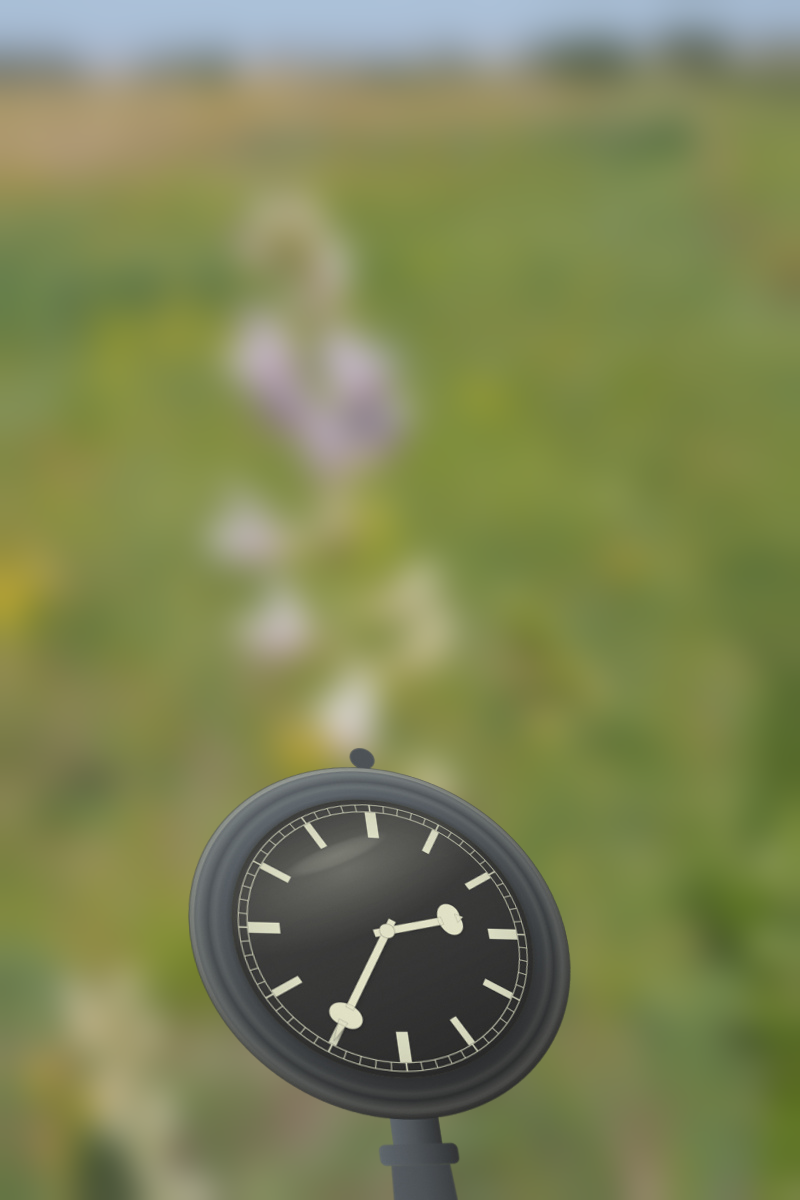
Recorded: 2:35
